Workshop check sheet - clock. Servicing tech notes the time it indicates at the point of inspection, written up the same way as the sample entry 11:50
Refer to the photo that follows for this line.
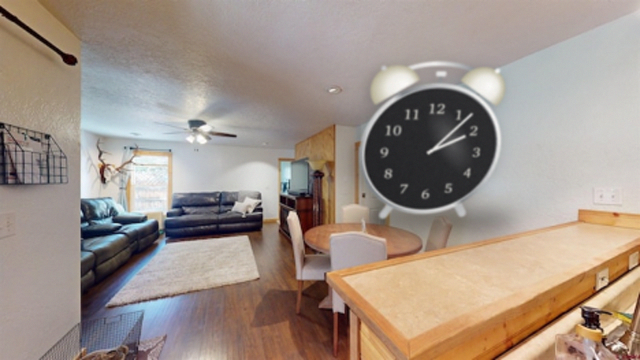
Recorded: 2:07
